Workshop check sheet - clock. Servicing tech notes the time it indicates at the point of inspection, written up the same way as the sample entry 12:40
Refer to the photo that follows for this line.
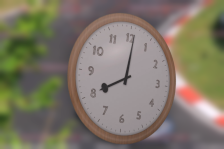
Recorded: 8:01
